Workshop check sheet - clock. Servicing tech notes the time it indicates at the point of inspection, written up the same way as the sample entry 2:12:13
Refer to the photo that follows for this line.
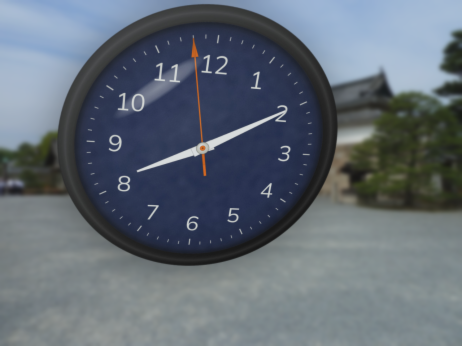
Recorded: 8:09:58
